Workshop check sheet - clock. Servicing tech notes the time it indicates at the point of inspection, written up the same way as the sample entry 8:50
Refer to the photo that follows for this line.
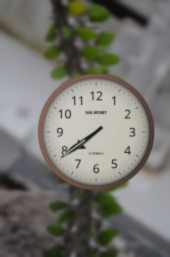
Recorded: 7:39
